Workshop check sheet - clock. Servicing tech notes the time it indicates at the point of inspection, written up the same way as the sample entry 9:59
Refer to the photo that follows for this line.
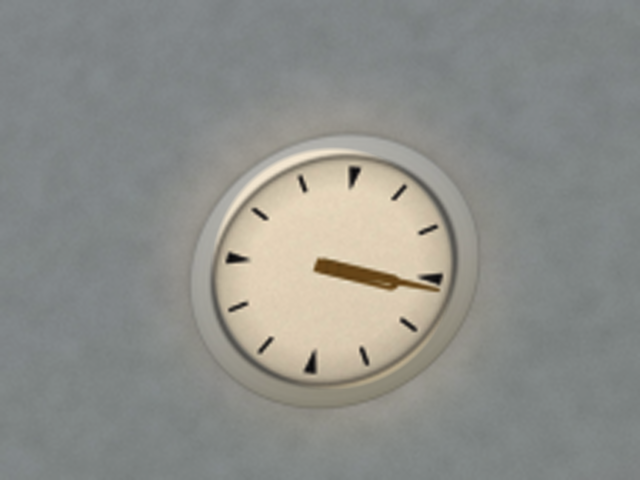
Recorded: 3:16
